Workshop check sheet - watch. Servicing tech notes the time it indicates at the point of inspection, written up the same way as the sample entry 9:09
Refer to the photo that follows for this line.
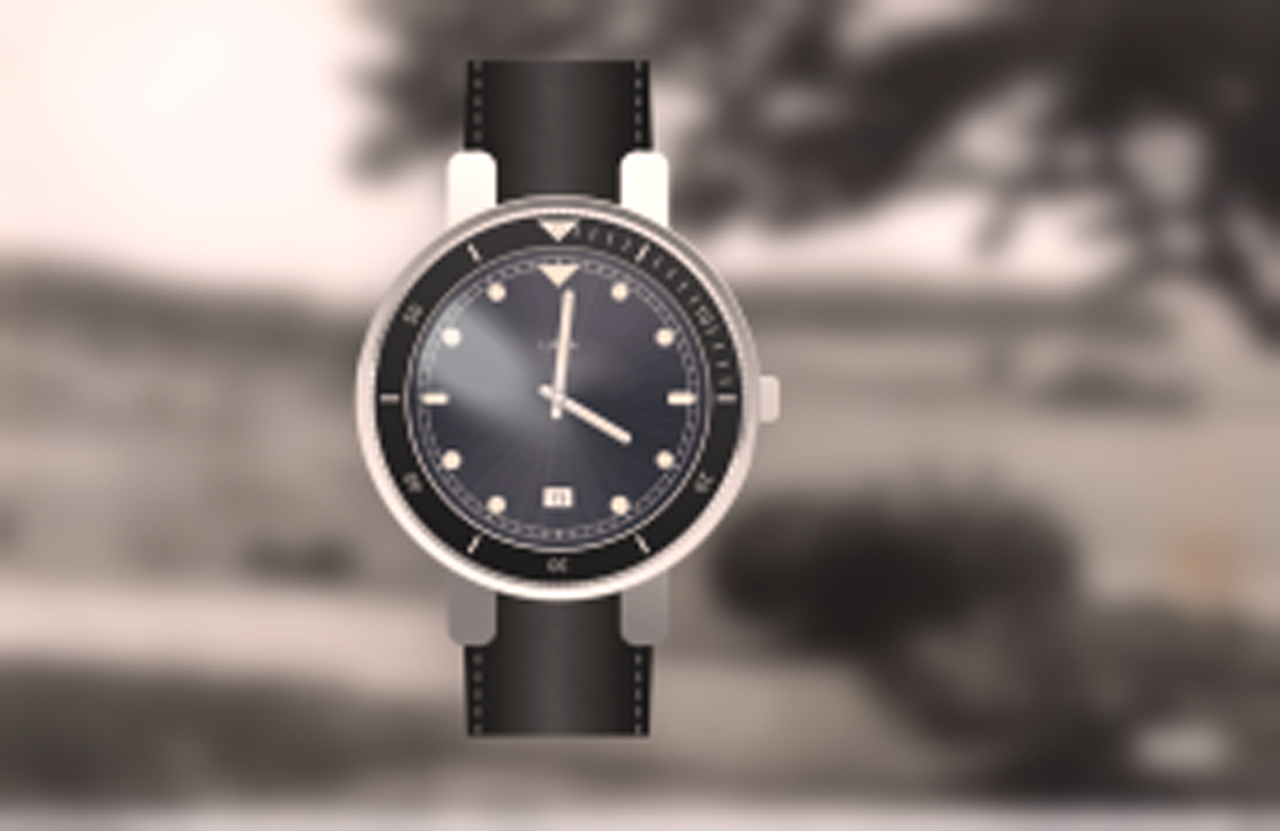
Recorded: 4:01
